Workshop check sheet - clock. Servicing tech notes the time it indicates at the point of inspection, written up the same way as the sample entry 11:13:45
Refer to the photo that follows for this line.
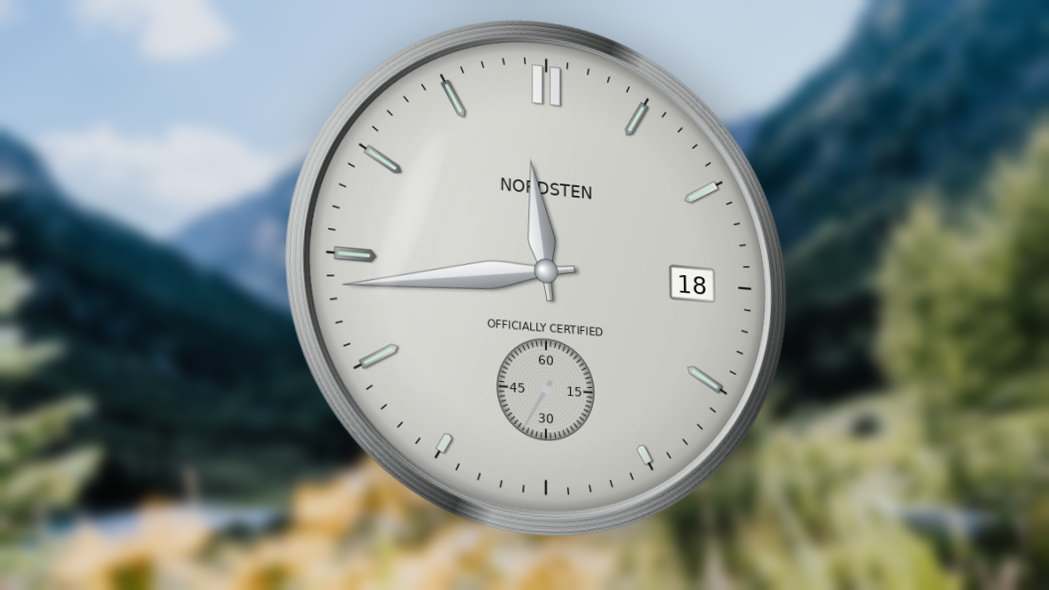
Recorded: 11:43:35
